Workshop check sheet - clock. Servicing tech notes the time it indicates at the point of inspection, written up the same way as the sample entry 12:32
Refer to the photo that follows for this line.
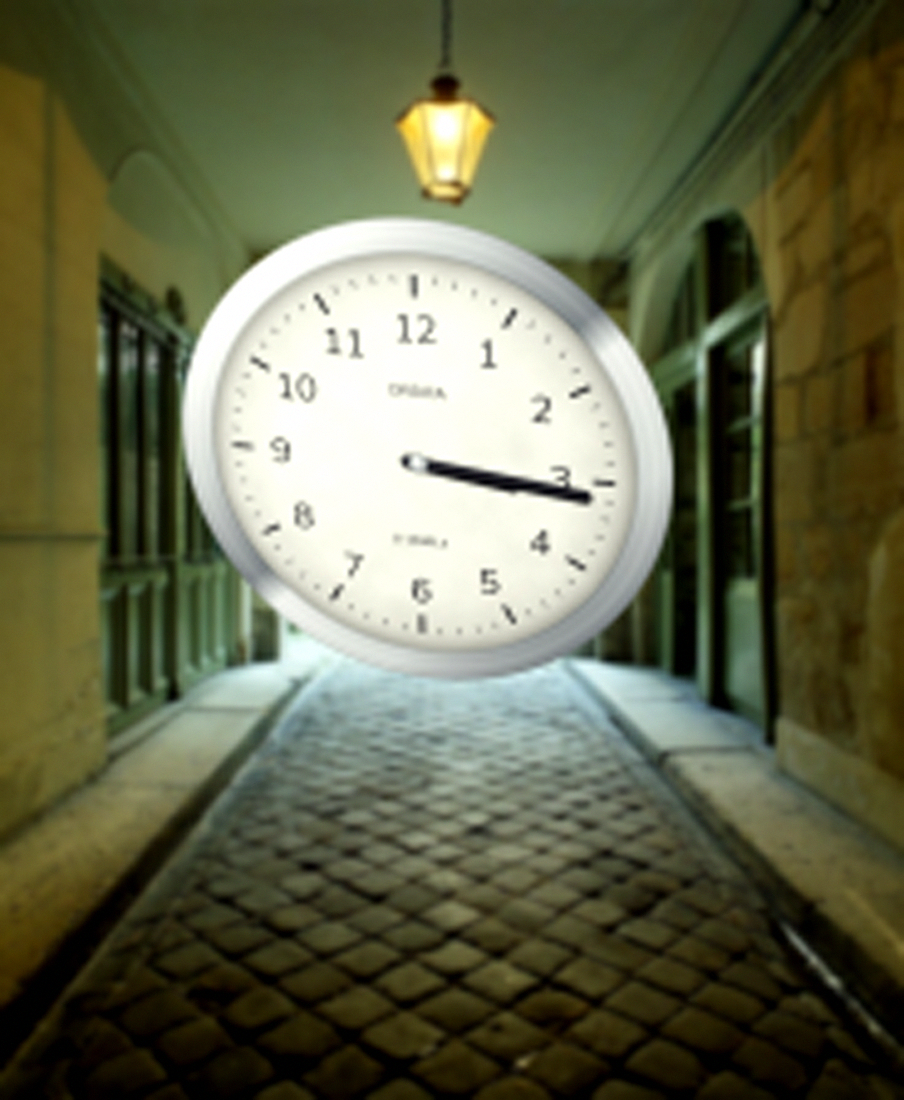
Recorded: 3:16
